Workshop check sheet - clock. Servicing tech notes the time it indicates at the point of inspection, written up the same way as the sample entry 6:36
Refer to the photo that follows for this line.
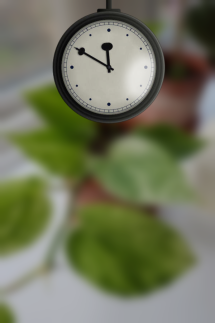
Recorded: 11:50
